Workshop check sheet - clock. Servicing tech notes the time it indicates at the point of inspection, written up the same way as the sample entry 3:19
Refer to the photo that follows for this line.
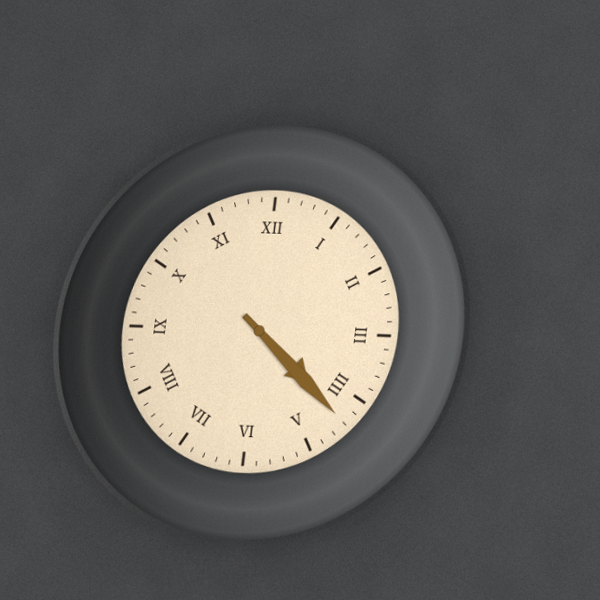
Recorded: 4:22
